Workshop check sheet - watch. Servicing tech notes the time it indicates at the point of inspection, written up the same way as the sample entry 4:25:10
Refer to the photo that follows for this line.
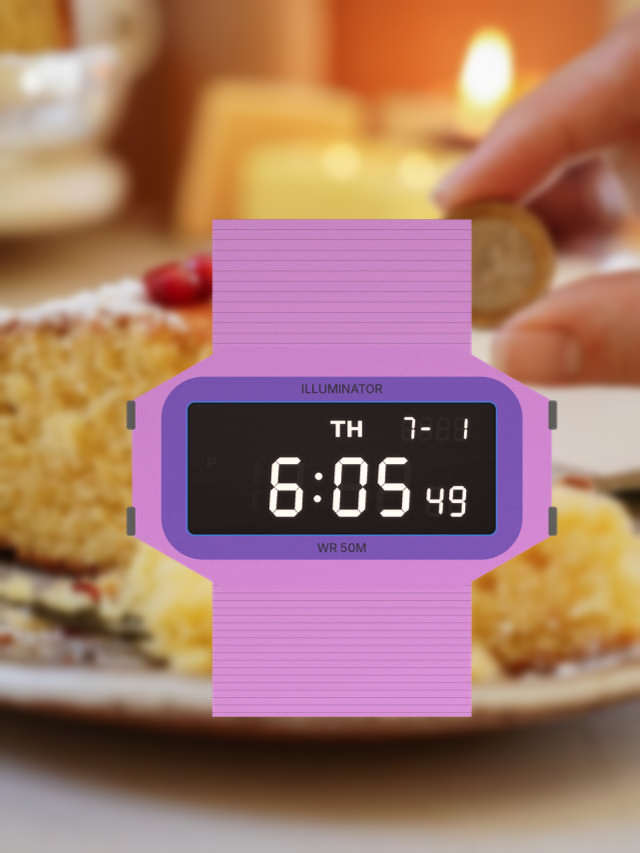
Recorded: 6:05:49
